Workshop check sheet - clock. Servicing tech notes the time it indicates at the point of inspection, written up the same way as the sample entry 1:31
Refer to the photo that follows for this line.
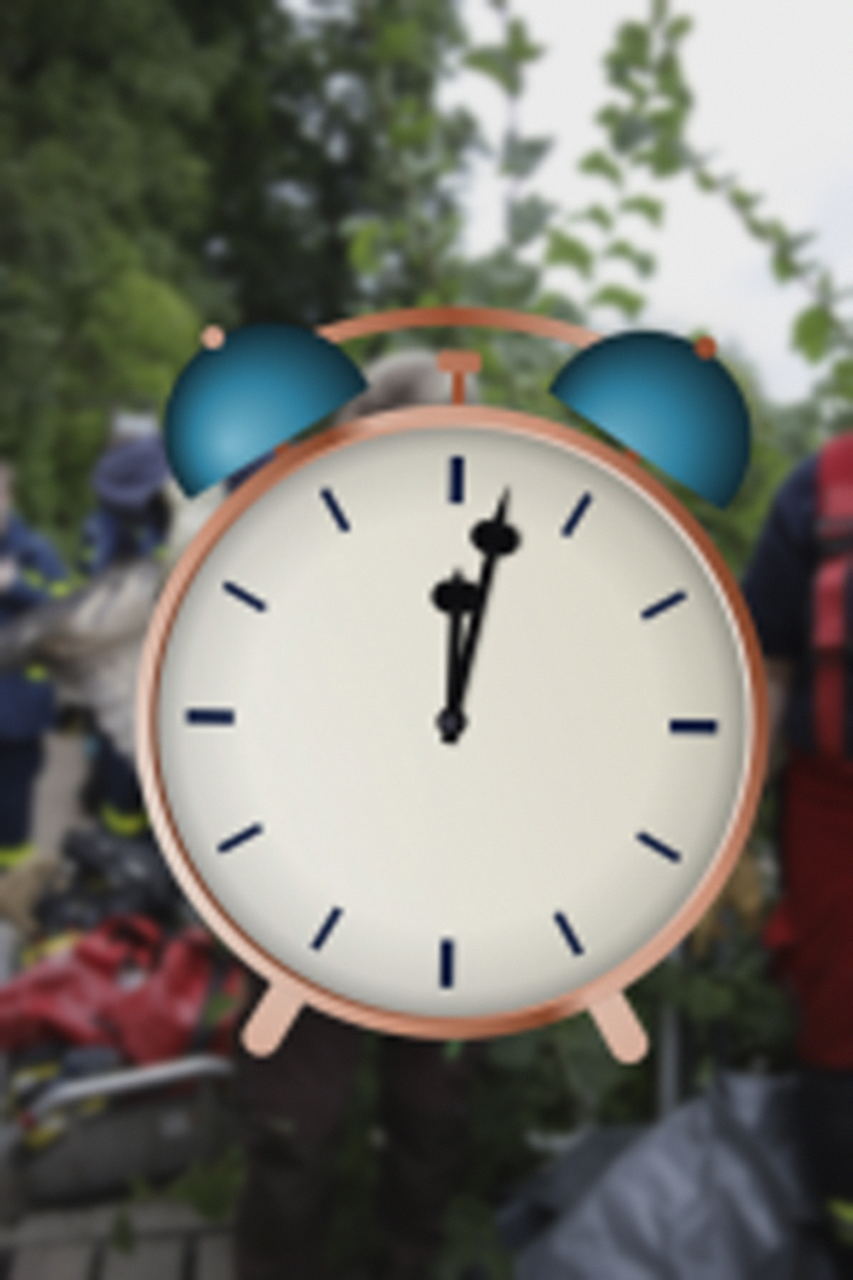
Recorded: 12:02
